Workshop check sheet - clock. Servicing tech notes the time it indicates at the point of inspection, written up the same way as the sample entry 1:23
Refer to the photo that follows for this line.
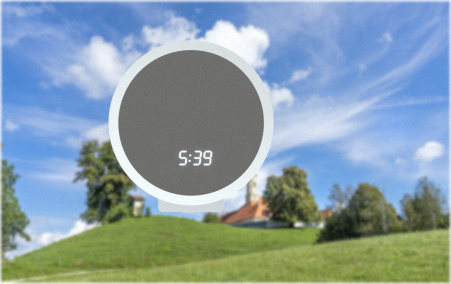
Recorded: 5:39
